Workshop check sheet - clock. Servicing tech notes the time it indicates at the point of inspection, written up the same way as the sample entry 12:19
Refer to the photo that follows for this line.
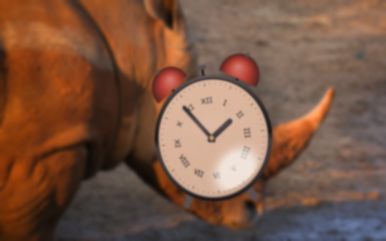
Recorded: 1:54
